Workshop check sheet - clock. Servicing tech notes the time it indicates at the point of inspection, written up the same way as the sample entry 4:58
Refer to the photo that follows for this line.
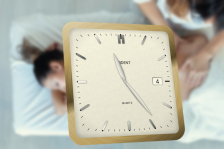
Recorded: 11:24
